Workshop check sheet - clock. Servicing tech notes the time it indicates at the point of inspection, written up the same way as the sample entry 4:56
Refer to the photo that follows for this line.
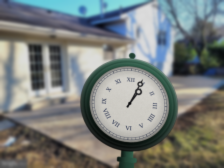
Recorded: 1:04
